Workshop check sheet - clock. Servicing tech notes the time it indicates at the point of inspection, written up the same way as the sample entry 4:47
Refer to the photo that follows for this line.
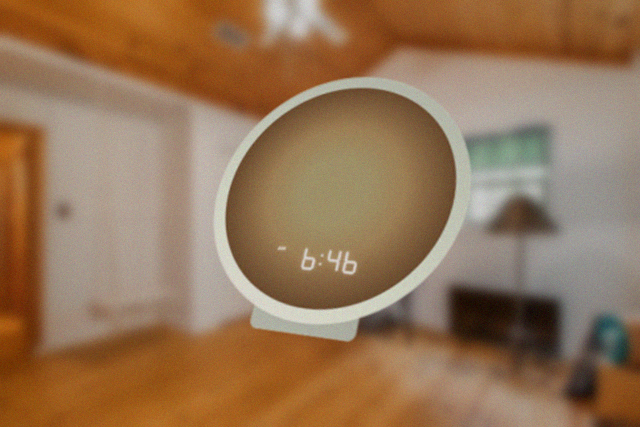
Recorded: 6:46
